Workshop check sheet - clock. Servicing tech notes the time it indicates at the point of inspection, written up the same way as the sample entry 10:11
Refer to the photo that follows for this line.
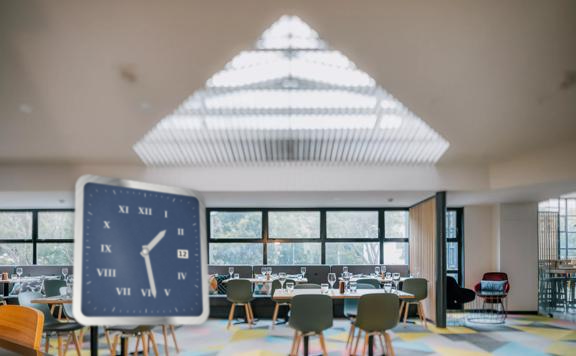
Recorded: 1:28
